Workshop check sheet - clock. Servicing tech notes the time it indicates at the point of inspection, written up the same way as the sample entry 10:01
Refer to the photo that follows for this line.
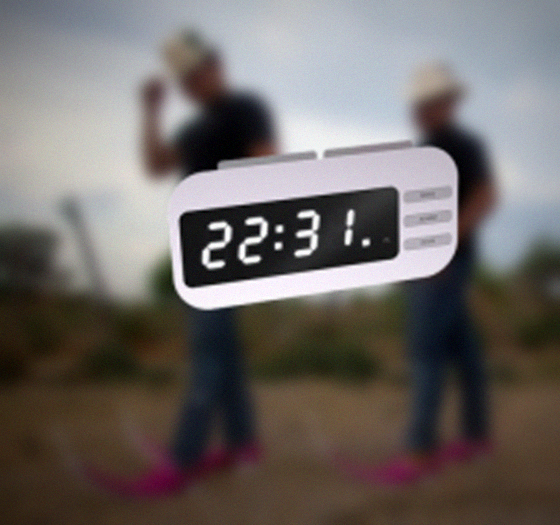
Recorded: 22:31
